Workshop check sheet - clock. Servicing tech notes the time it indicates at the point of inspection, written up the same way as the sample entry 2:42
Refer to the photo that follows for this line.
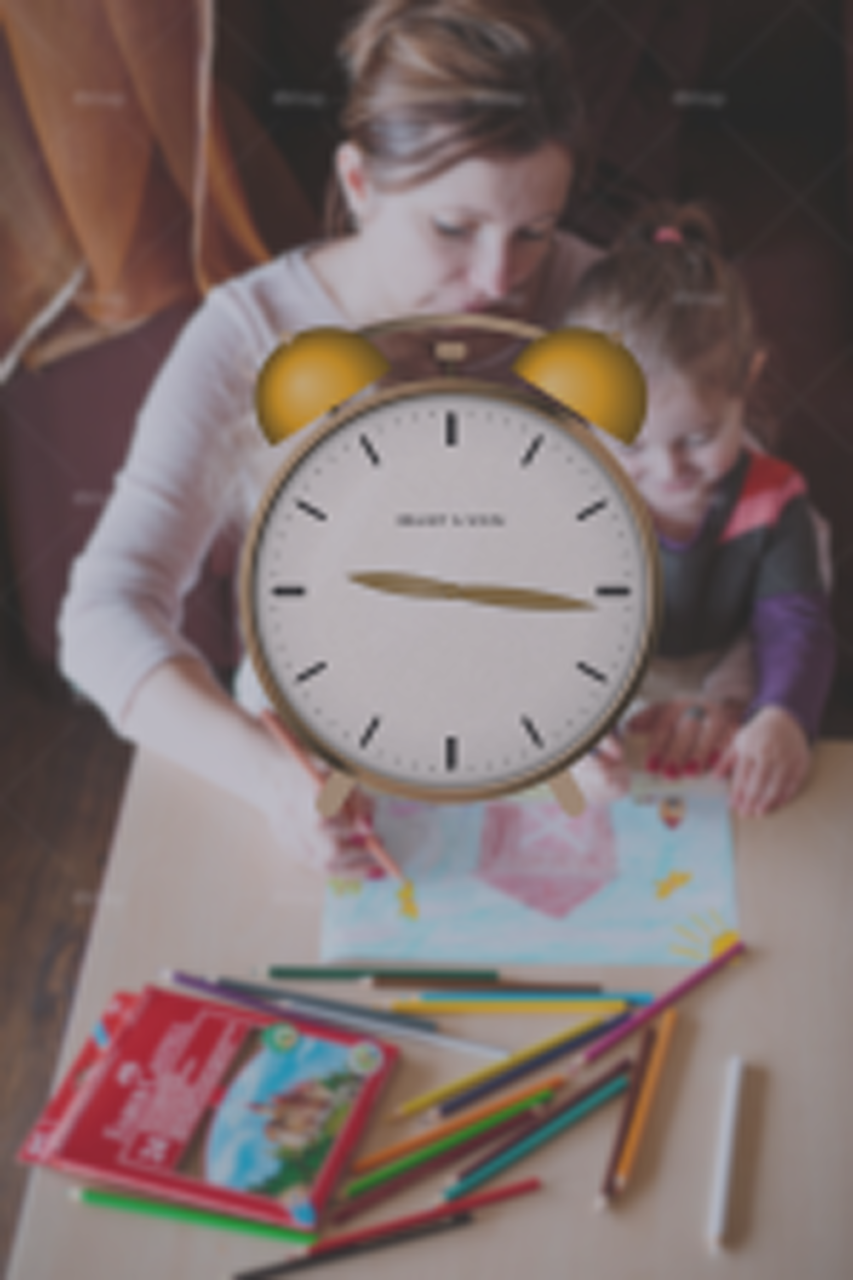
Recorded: 9:16
